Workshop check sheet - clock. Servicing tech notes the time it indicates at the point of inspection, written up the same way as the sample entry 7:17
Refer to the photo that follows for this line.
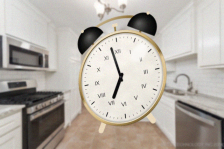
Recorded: 6:58
